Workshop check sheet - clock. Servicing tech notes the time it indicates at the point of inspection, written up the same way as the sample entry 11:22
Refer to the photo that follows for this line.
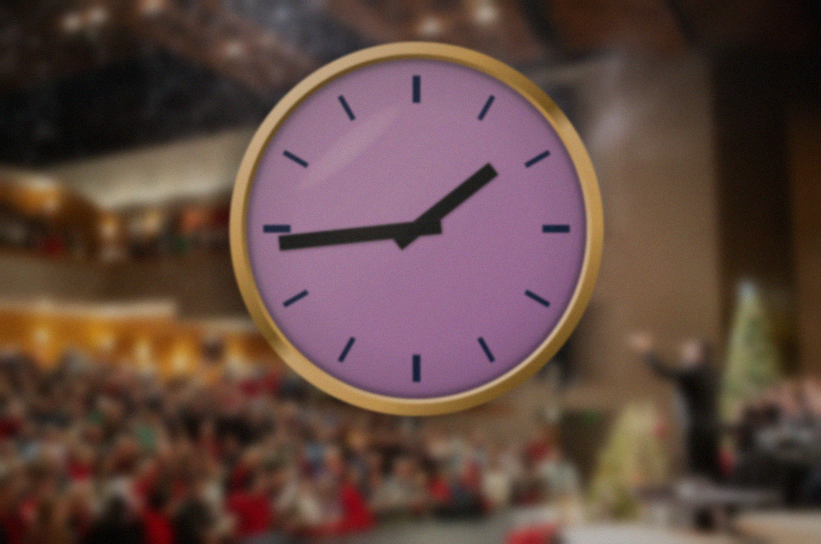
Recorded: 1:44
